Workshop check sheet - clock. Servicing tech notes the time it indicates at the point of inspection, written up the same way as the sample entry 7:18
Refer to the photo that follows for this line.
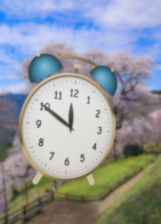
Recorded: 11:50
